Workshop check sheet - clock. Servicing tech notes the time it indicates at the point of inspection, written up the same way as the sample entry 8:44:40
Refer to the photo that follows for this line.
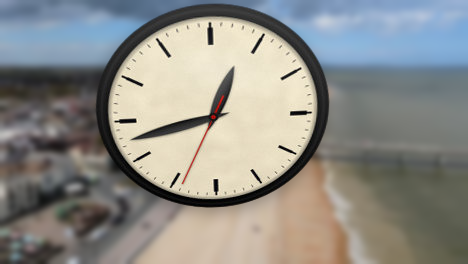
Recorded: 12:42:34
